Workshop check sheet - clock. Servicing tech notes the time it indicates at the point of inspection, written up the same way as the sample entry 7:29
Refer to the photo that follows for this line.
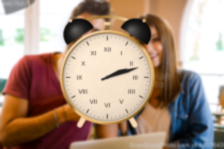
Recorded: 2:12
